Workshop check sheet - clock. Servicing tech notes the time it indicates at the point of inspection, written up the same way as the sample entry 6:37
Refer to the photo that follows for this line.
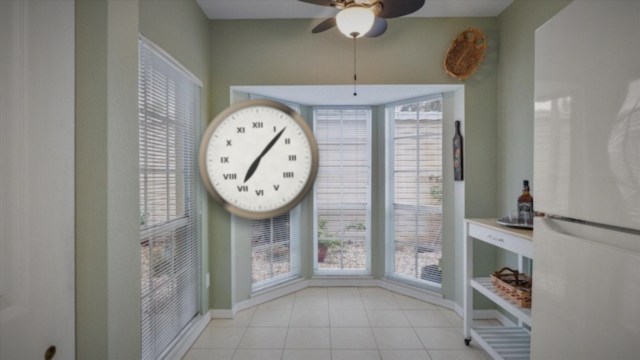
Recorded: 7:07
